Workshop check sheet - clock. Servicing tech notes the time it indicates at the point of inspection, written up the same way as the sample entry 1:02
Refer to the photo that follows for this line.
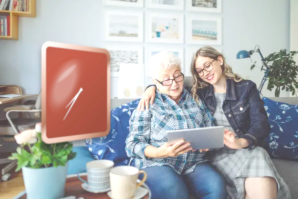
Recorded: 7:36
